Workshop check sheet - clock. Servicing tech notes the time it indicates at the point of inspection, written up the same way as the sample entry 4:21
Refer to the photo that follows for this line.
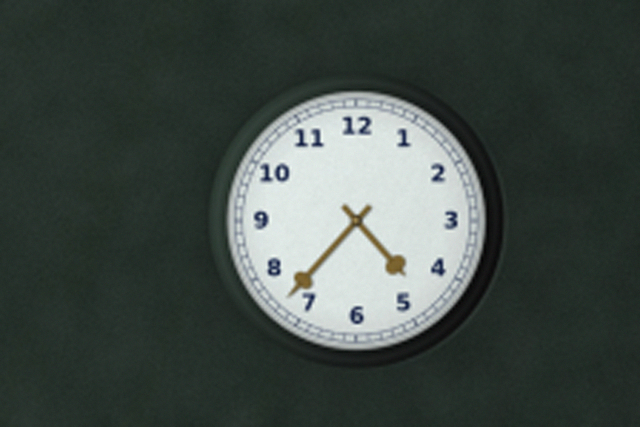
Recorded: 4:37
